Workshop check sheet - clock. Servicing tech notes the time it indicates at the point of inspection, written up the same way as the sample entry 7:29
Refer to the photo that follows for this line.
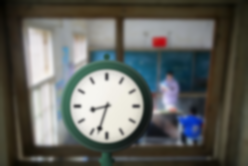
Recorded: 8:33
